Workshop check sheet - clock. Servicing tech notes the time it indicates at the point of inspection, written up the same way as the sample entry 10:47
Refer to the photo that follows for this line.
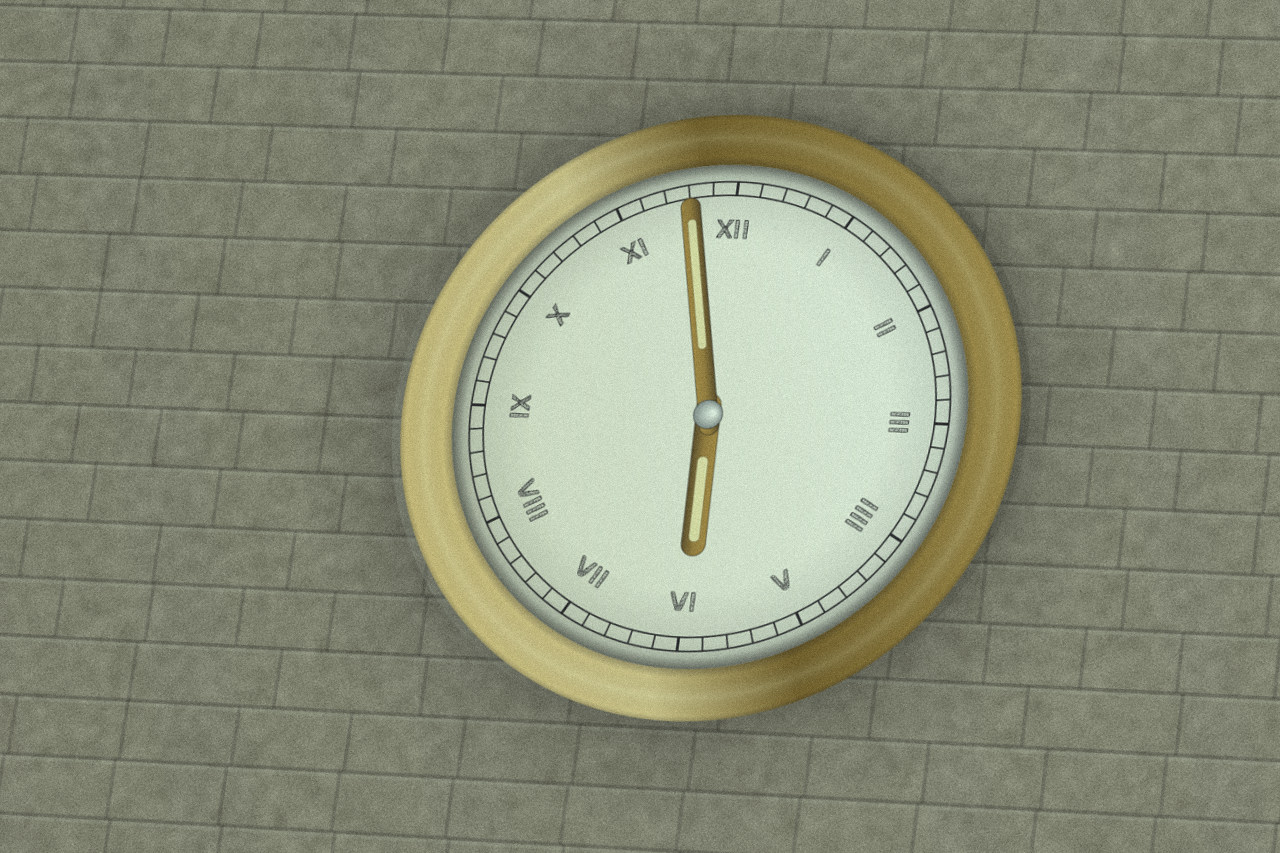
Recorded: 5:58
